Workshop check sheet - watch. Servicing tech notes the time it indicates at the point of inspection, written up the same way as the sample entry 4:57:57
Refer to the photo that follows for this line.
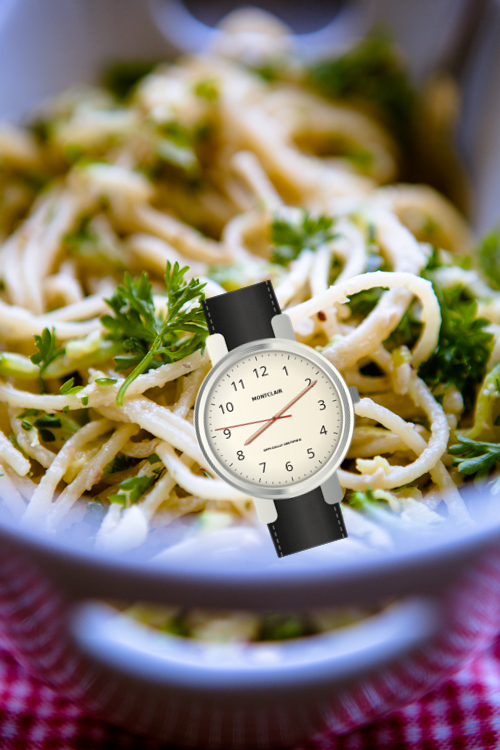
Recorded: 8:10:46
